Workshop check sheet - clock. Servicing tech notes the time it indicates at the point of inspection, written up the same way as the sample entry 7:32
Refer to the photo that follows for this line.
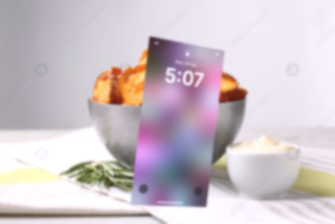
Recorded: 5:07
